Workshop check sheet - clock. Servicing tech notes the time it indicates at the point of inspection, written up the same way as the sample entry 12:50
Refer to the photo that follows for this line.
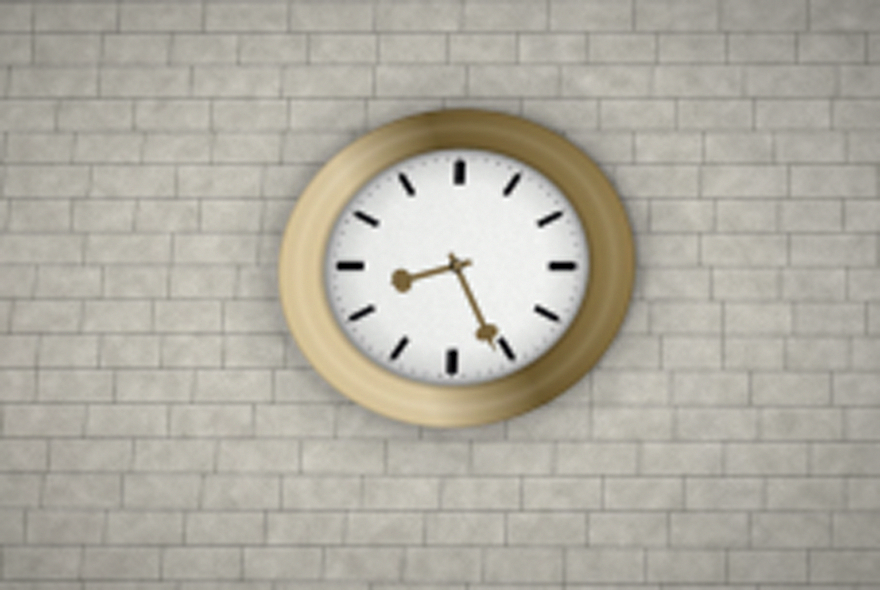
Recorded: 8:26
